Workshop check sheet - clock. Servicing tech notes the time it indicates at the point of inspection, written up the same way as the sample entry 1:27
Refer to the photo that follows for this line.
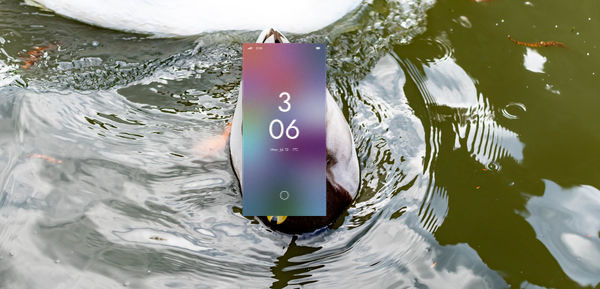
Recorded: 3:06
